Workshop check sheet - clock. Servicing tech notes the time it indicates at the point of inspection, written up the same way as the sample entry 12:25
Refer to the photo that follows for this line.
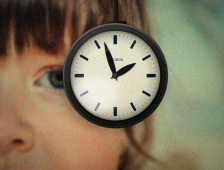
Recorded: 1:57
